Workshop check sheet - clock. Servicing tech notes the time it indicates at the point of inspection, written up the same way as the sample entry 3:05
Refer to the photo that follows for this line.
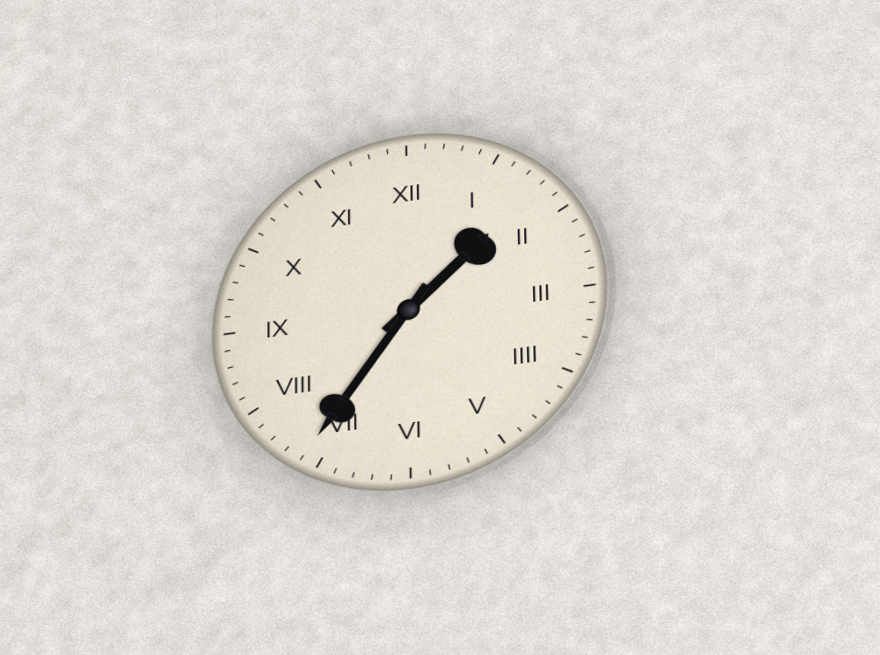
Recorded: 1:36
